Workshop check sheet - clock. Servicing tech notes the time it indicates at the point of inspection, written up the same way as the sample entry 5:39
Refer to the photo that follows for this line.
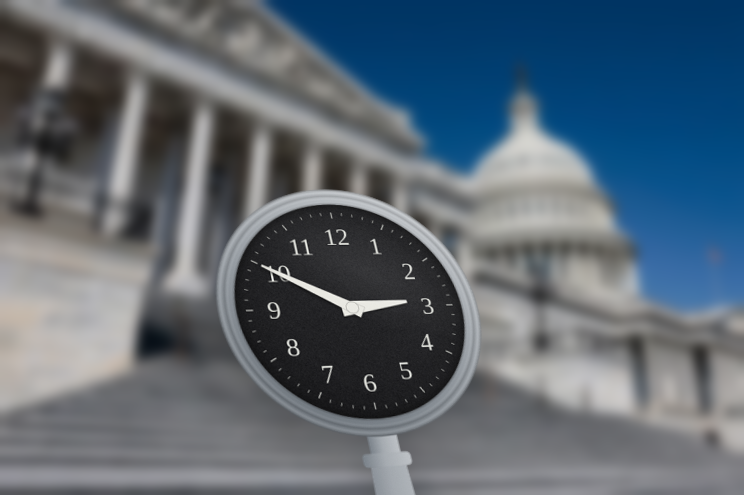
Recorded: 2:50
